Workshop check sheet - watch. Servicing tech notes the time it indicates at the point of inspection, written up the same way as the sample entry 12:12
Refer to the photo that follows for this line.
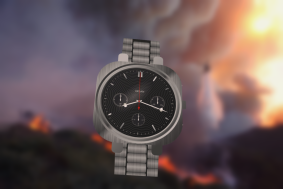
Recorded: 8:18
